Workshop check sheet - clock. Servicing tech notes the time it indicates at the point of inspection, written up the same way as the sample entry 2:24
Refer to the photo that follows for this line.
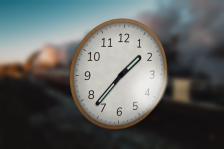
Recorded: 1:37
